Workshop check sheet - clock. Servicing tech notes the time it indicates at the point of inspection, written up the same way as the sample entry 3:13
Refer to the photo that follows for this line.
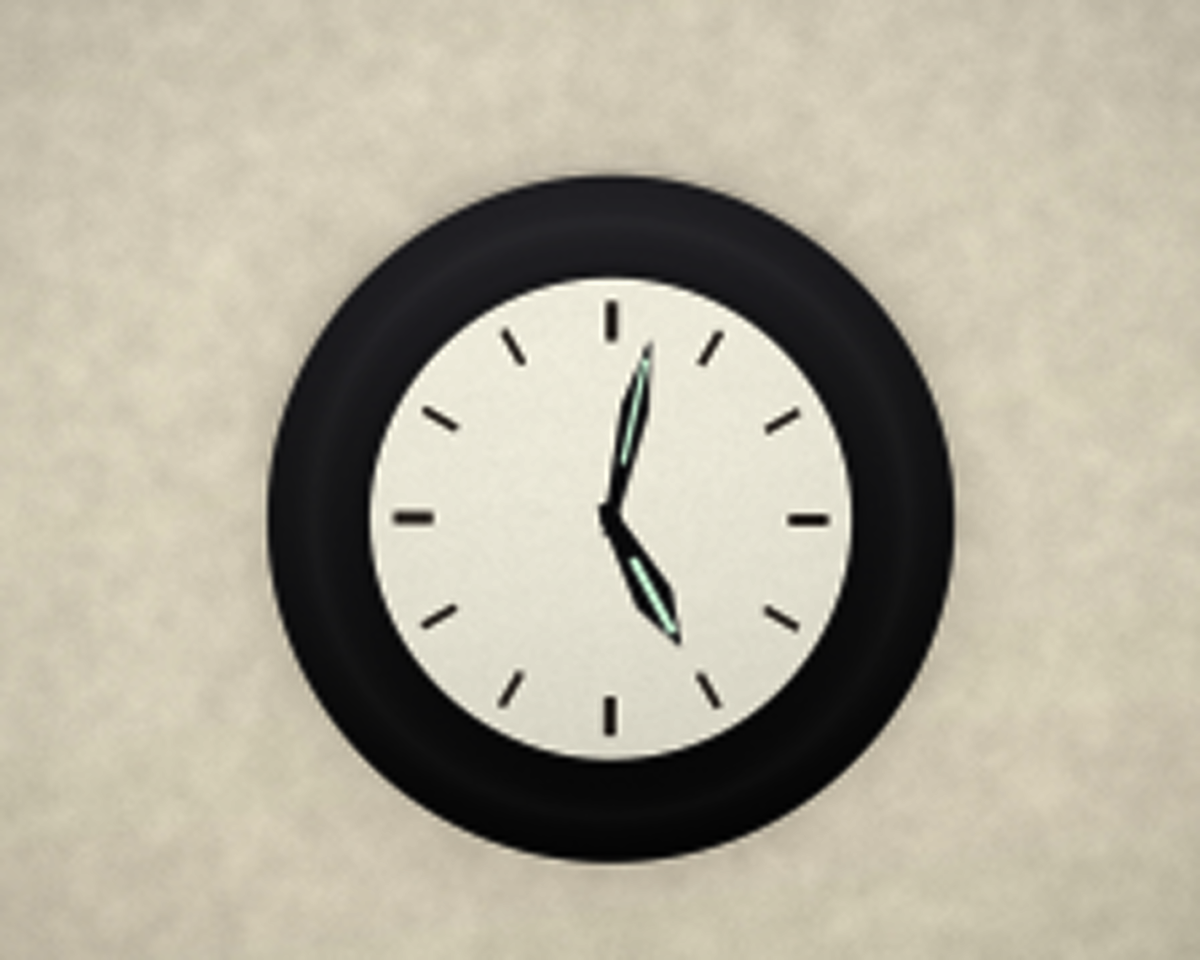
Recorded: 5:02
